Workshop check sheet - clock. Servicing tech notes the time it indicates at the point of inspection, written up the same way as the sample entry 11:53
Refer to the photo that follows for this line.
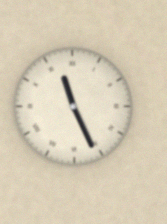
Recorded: 11:26
